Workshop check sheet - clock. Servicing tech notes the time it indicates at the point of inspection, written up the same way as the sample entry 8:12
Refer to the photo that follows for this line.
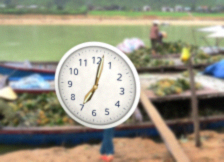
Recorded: 7:02
